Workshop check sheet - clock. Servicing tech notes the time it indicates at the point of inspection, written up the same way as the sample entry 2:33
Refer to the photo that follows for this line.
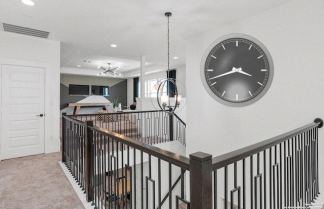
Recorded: 3:42
